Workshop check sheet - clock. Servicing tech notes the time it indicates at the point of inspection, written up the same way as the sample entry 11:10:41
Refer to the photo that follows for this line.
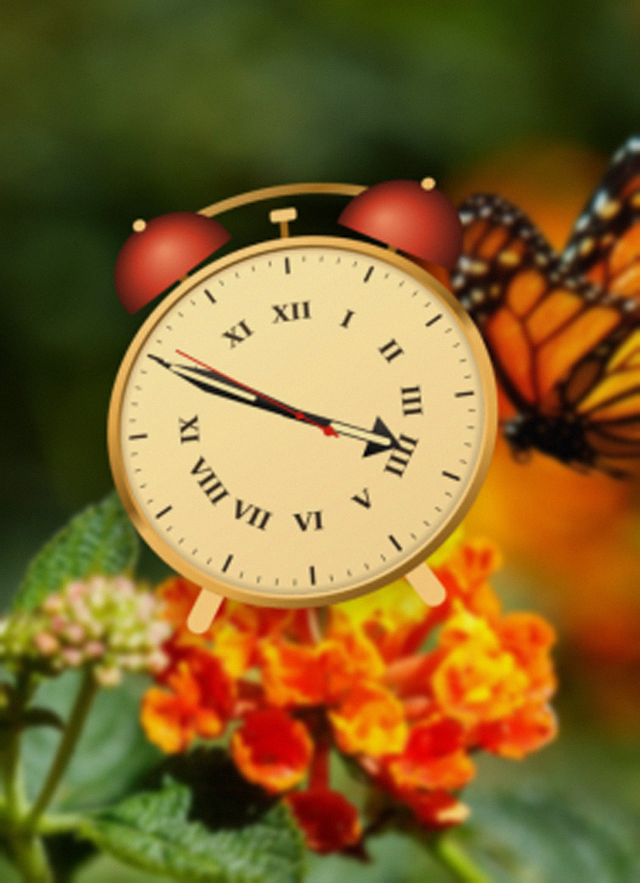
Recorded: 3:49:51
